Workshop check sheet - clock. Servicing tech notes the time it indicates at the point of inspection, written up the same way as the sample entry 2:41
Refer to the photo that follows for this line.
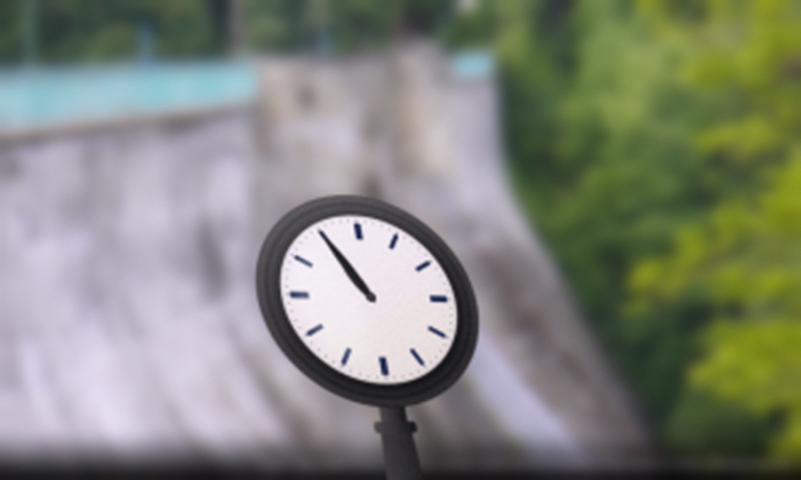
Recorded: 10:55
